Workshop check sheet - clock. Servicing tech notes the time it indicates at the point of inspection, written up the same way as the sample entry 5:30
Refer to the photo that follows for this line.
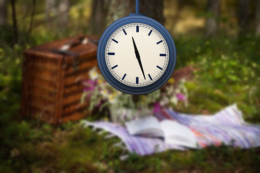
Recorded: 11:27
